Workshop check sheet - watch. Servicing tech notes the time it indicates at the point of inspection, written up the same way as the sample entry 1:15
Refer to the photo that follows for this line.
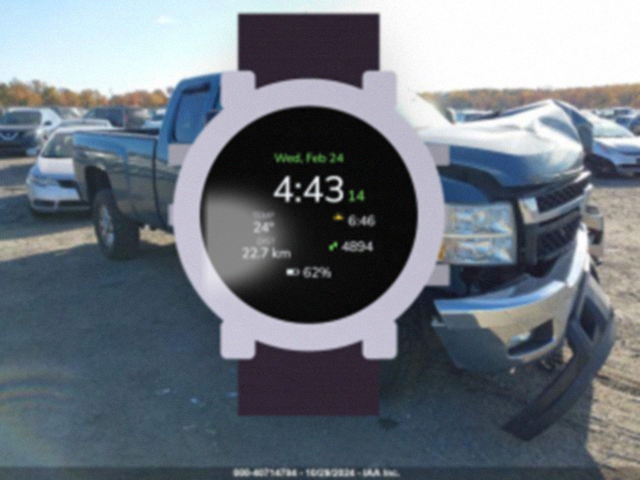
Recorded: 4:43
